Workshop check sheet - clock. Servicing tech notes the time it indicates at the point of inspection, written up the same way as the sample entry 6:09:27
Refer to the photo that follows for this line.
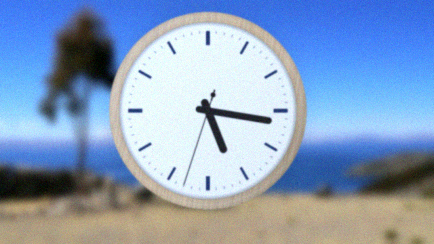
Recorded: 5:16:33
